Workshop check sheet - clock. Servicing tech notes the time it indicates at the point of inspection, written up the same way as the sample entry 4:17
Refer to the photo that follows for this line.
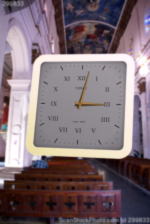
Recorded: 3:02
